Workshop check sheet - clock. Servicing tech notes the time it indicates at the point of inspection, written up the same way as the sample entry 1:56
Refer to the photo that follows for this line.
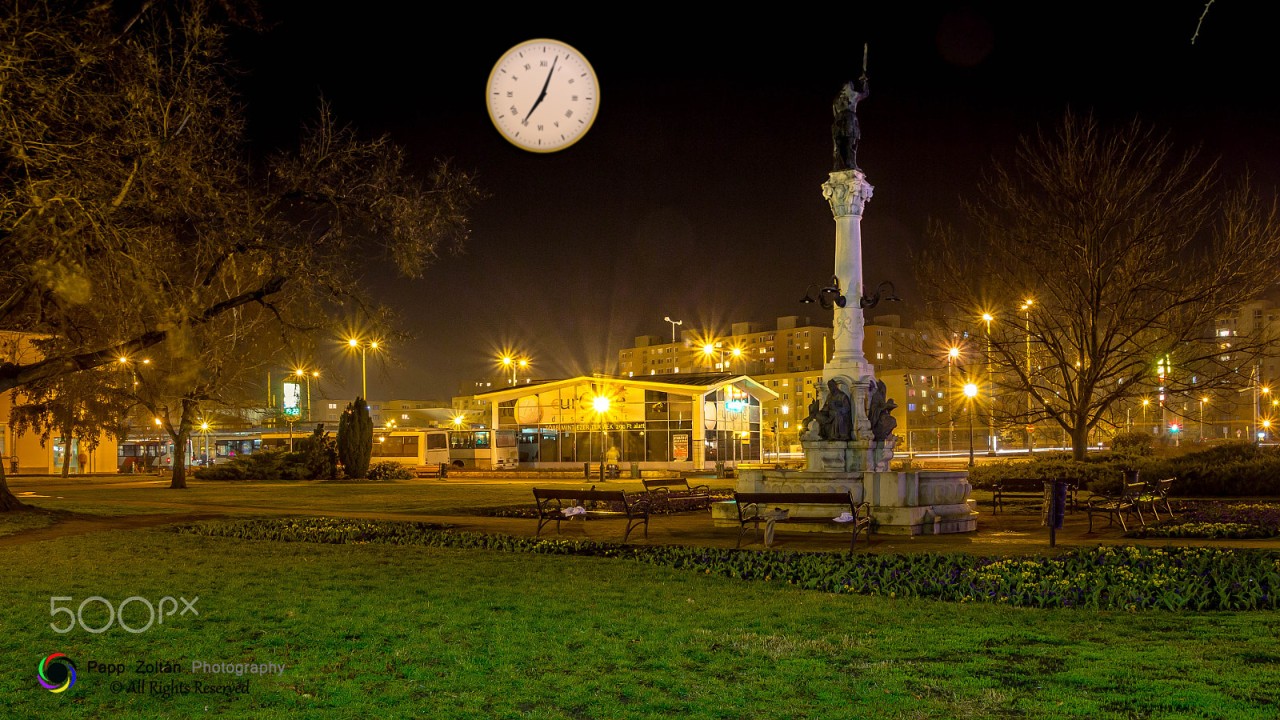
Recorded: 7:03
